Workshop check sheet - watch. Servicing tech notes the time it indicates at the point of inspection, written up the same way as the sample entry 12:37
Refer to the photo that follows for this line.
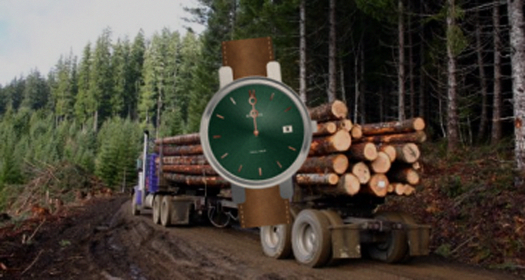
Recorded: 12:00
